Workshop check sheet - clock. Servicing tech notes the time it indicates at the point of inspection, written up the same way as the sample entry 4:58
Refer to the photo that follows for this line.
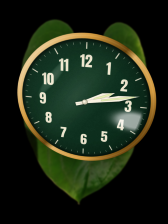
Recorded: 2:13
